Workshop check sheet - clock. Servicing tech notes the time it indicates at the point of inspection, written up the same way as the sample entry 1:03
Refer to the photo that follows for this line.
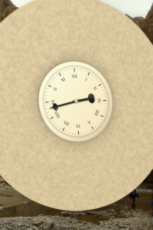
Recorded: 2:43
